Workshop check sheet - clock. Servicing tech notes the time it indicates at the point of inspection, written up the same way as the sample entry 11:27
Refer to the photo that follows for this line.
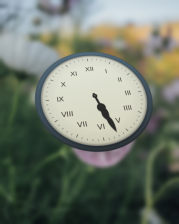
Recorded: 5:27
